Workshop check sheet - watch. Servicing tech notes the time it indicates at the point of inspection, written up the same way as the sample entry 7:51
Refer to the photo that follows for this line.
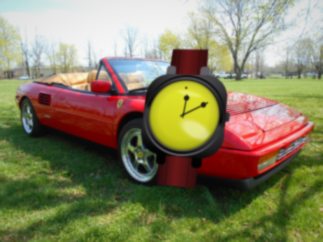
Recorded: 12:10
